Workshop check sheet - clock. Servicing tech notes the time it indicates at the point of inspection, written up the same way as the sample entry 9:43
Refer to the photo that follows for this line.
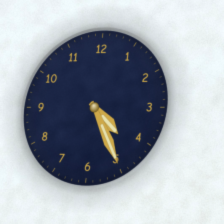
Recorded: 4:25
